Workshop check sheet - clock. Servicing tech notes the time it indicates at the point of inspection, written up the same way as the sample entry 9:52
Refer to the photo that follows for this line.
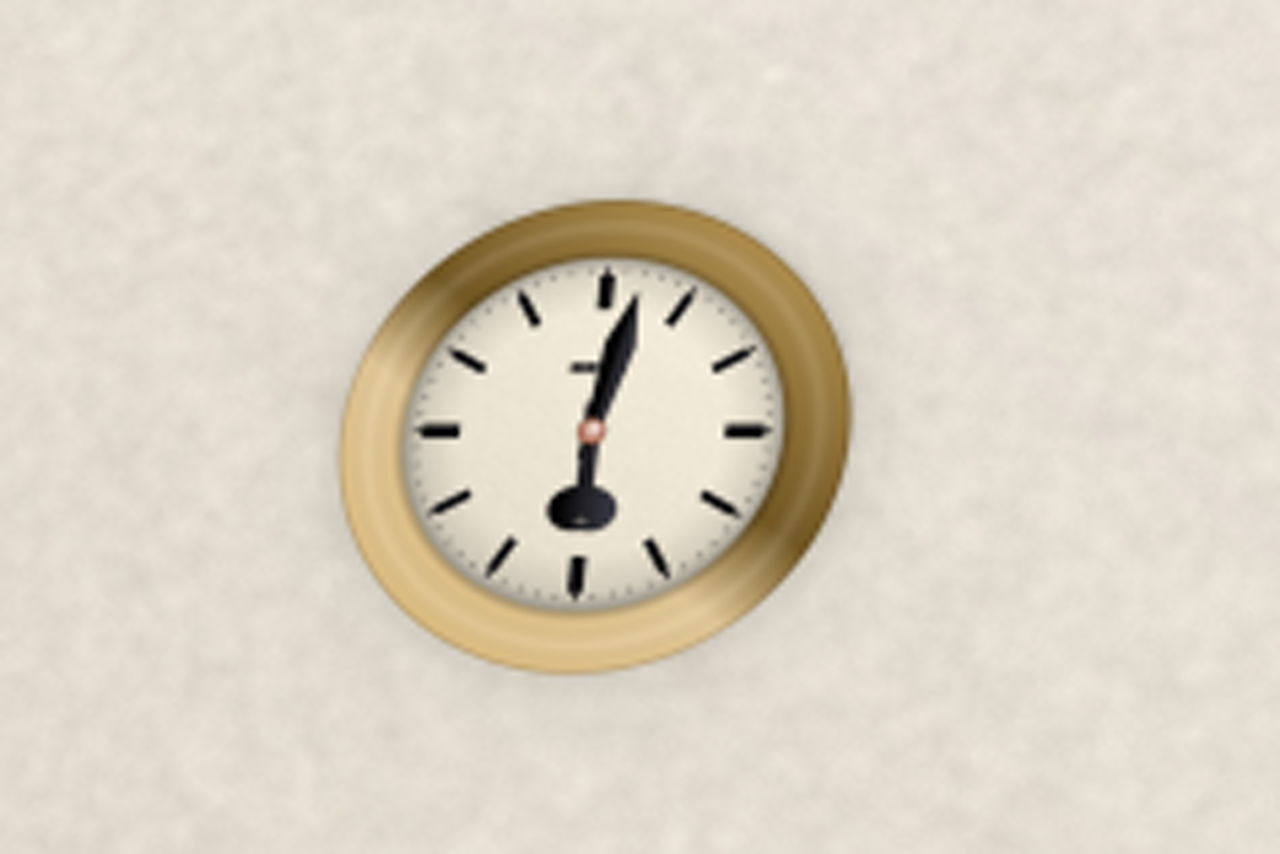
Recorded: 6:02
